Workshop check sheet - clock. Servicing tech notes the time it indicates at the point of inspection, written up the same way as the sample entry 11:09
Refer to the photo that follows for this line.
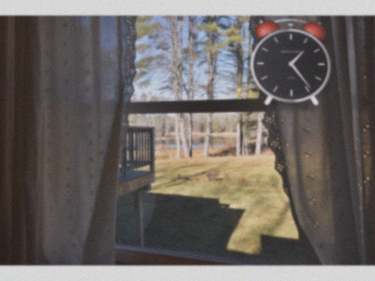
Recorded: 1:24
